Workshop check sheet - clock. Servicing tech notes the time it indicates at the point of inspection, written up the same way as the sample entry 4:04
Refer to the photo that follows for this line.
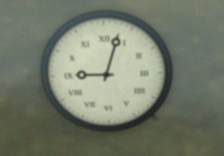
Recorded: 9:03
